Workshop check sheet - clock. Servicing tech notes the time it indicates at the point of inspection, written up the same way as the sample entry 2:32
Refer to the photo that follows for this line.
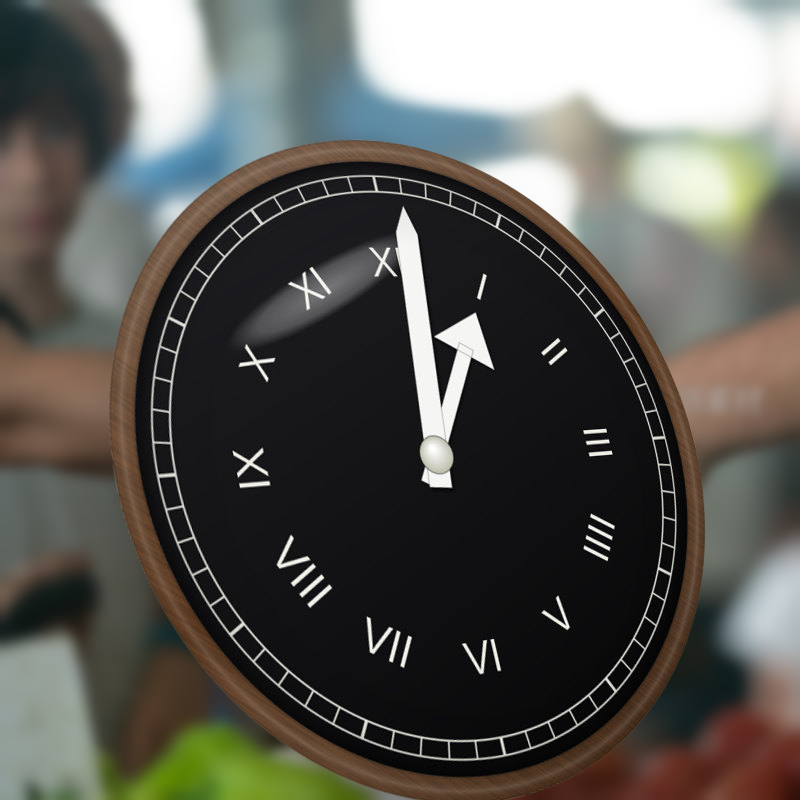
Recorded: 1:01
